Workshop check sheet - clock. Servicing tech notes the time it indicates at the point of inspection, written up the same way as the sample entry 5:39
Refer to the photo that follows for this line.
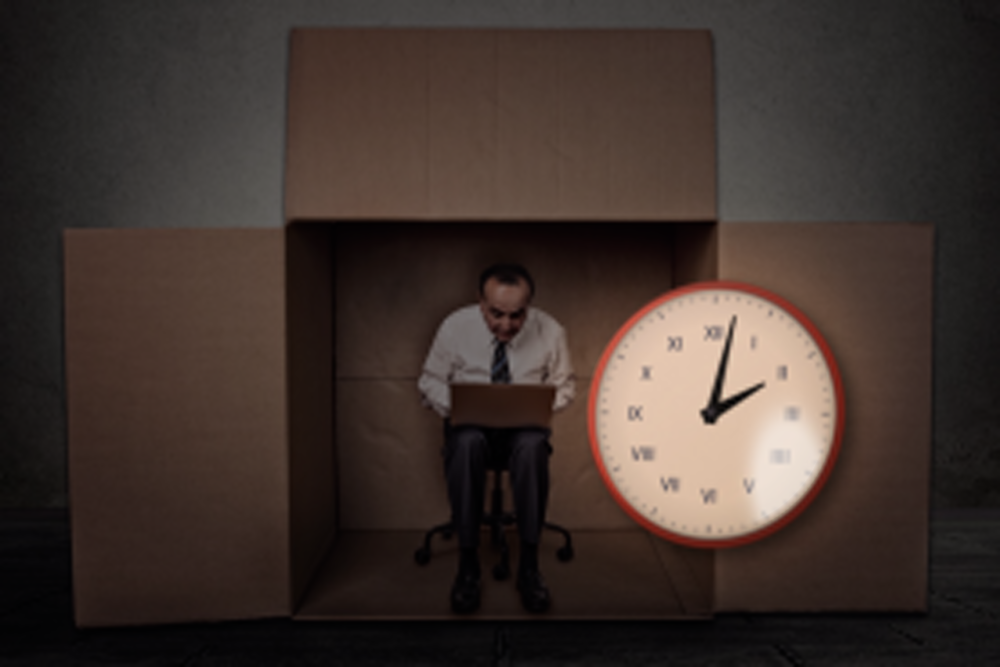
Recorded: 2:02
